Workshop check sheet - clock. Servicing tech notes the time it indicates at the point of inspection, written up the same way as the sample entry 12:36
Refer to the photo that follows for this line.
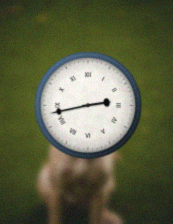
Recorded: 2:43
